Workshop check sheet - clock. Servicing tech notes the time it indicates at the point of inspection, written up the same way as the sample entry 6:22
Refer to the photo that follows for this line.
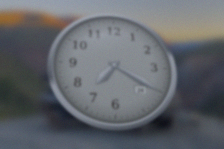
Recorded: 7:20
